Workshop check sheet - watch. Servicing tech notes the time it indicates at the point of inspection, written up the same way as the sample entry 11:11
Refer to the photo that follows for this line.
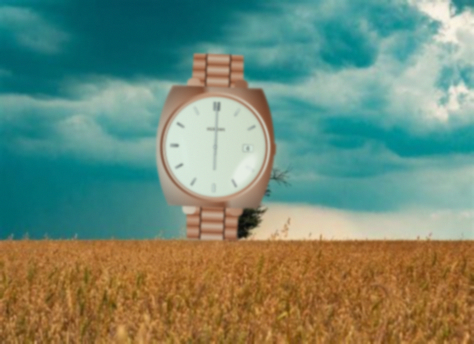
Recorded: 6:00
